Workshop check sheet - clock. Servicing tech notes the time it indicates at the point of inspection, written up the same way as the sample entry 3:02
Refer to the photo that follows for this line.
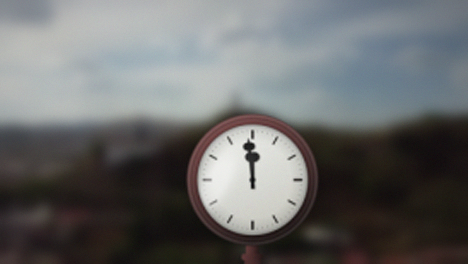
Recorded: 11:59
